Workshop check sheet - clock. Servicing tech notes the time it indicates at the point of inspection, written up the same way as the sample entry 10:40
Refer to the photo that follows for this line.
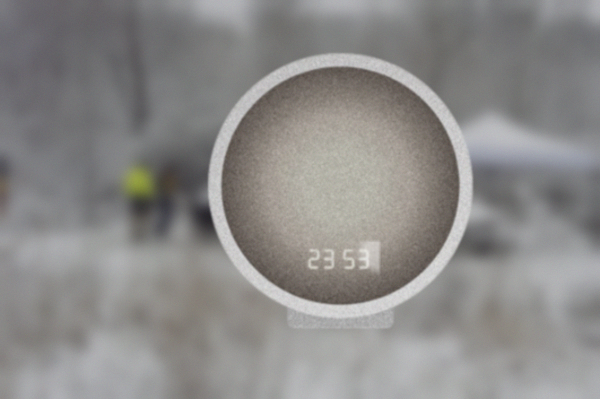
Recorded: 23:53
